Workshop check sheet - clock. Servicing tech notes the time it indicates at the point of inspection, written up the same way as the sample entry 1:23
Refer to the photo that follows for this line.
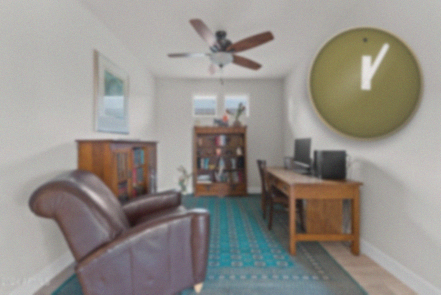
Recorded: 12:05
